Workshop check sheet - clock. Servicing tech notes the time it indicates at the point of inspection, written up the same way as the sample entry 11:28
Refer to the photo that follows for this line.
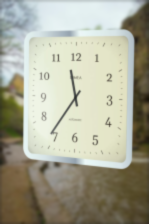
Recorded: 11:36
